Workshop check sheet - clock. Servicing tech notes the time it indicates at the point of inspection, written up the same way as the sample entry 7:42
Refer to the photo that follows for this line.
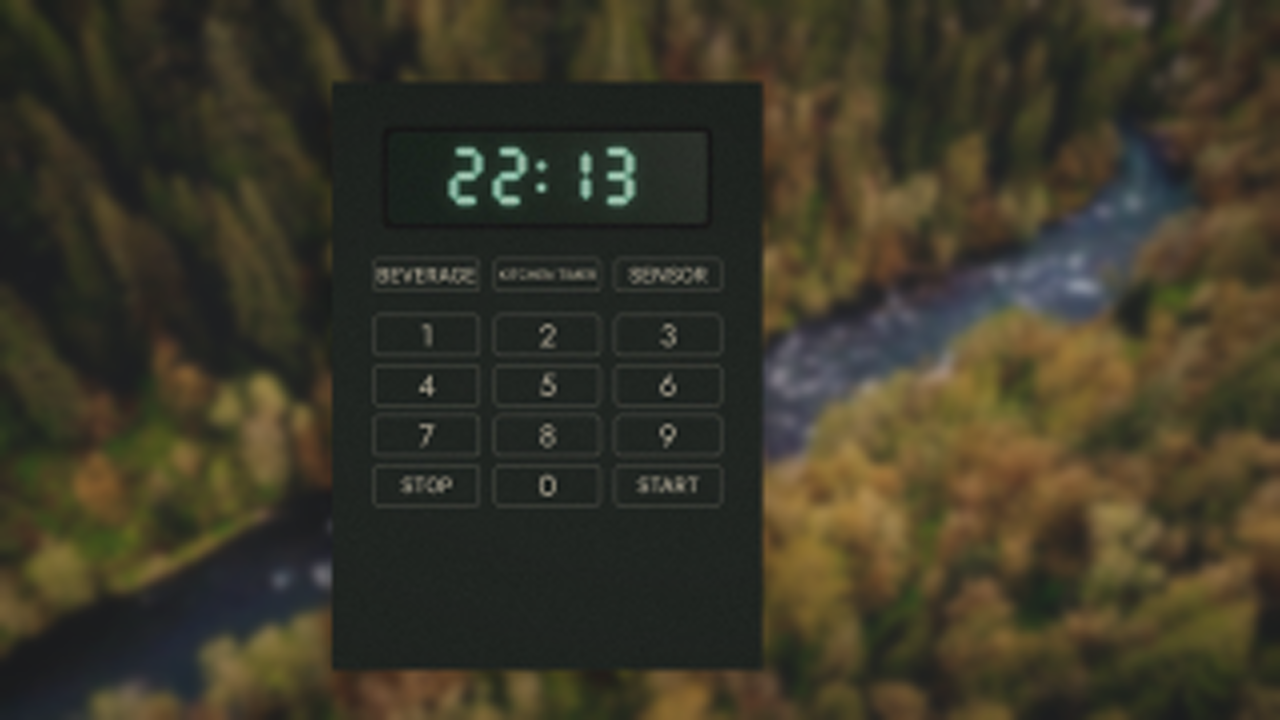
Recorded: 22:13
